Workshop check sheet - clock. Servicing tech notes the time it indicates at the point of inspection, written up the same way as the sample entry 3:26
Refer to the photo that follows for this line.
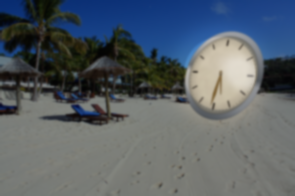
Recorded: 5:31
